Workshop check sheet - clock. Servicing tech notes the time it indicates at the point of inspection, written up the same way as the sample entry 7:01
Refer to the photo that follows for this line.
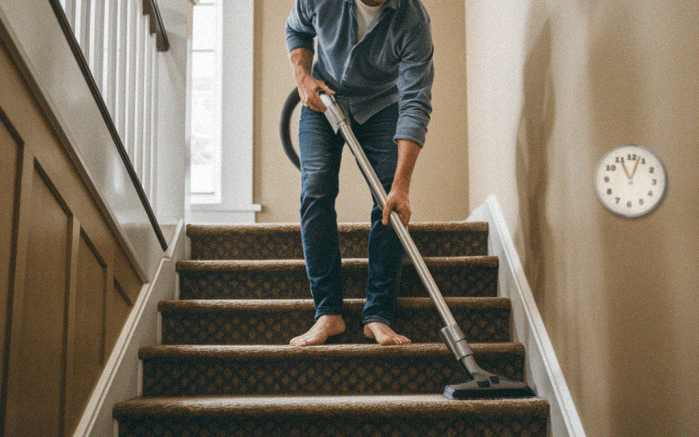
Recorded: 11:03
